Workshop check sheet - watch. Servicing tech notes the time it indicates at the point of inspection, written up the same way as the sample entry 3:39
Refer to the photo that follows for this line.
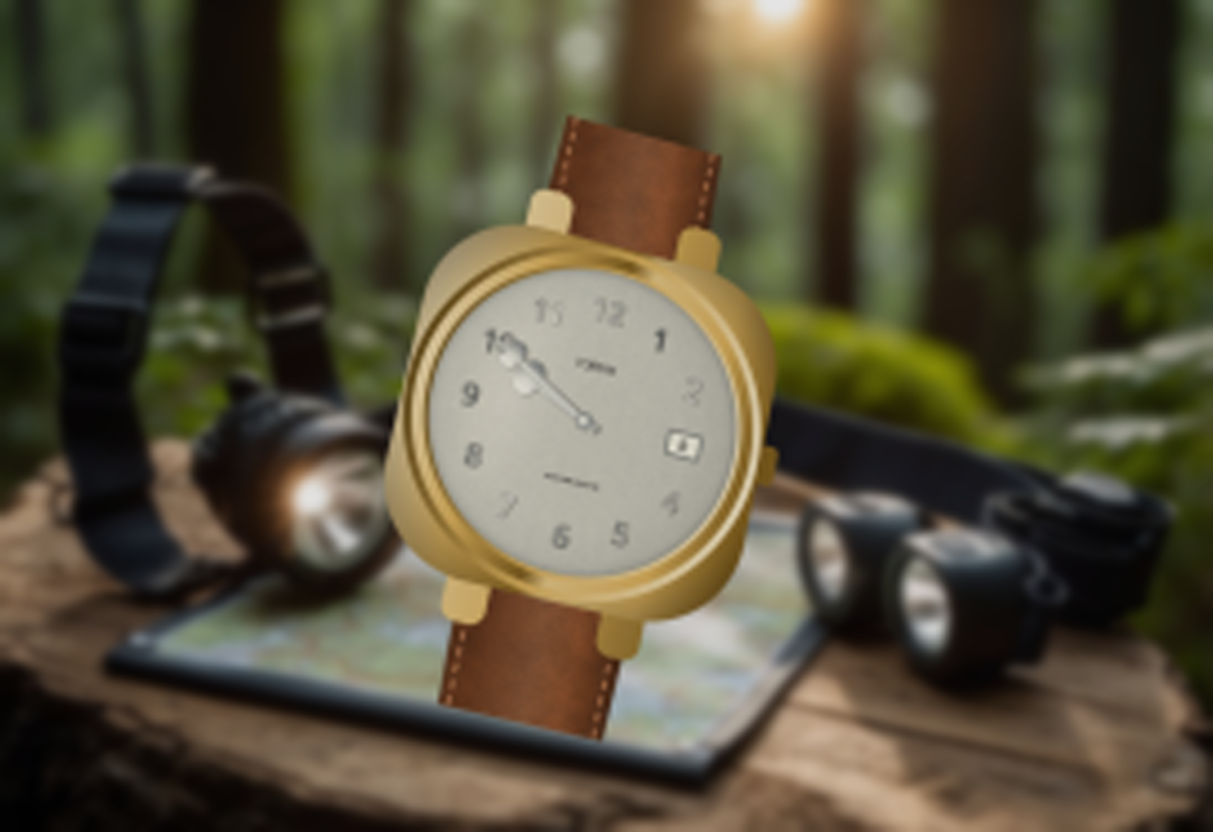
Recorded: 9:50
